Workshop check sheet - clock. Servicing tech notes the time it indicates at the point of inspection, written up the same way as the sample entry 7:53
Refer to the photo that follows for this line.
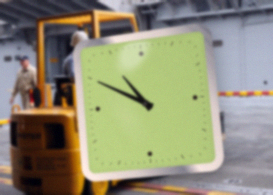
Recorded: 10:50
